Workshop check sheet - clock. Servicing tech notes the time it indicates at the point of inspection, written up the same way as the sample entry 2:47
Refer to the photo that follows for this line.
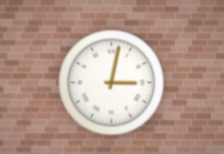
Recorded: 3:02
